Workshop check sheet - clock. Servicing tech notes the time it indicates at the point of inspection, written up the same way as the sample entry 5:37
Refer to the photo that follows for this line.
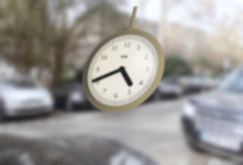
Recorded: 4:41
